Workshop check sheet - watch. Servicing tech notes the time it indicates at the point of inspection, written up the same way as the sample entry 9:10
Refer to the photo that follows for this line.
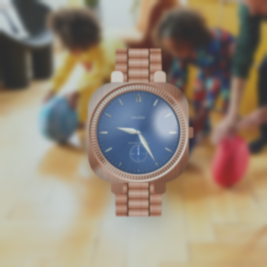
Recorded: 9:25
